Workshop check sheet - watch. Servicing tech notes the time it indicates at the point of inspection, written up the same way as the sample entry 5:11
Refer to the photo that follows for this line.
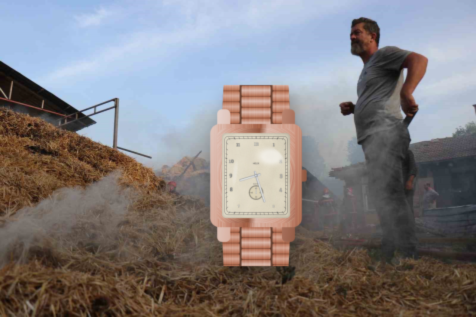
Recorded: 8:27
